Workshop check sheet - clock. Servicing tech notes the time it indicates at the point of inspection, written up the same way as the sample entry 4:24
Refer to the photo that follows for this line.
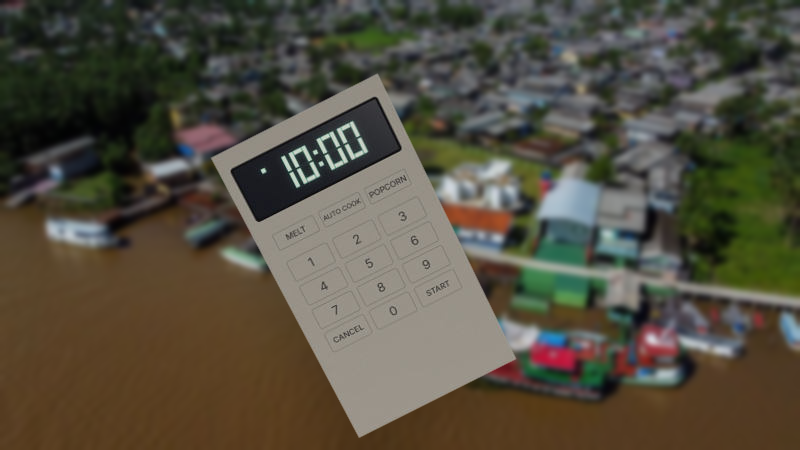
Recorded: 10:00
